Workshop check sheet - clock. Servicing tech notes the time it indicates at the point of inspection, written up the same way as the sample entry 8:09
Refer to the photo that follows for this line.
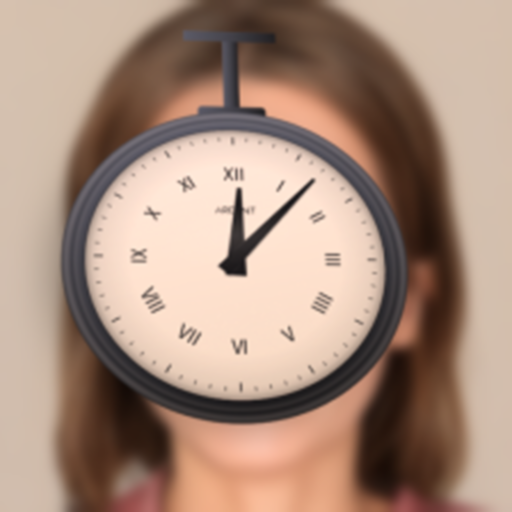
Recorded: 12:07
